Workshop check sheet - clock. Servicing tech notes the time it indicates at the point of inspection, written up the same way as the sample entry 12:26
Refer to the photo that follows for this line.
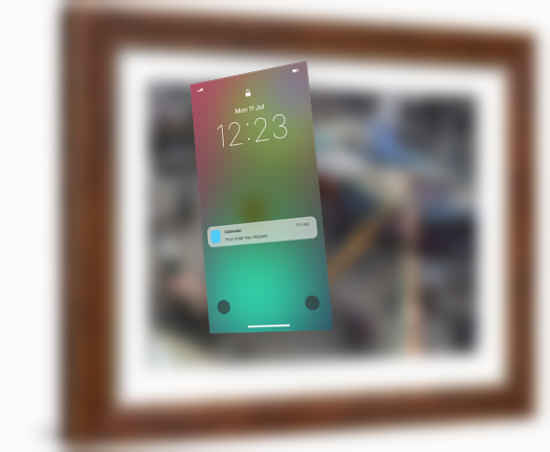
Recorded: 12:23
